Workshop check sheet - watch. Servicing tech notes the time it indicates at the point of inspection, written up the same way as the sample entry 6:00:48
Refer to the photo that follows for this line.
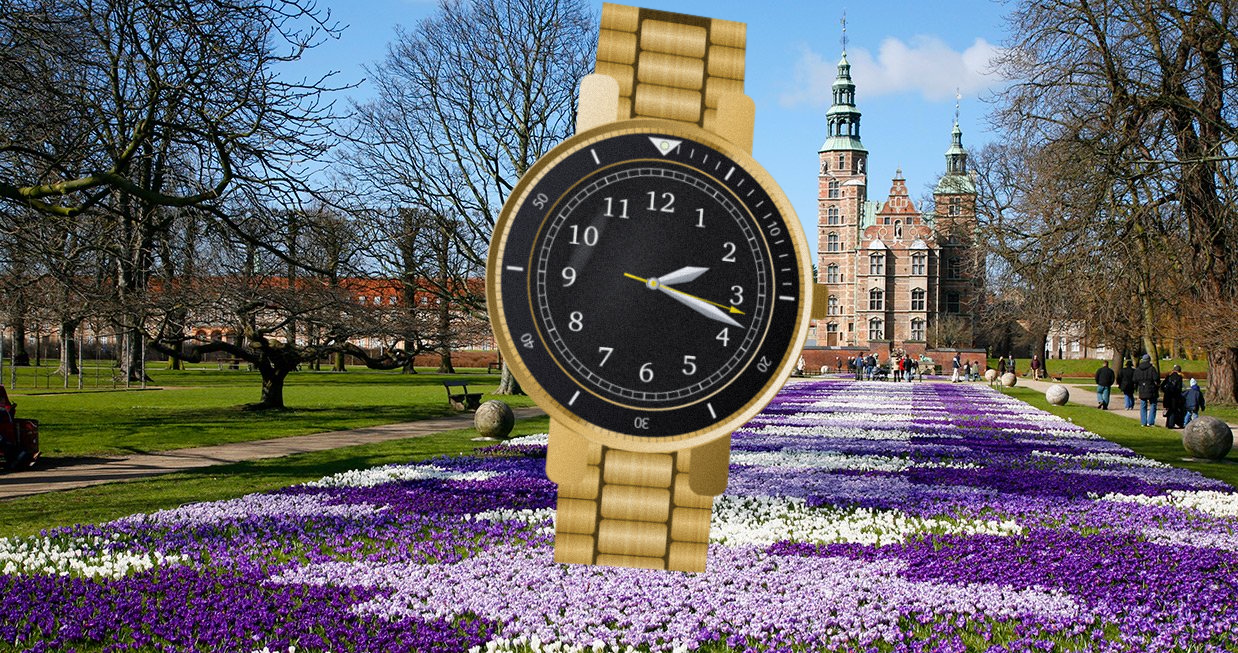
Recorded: 2:18:17
